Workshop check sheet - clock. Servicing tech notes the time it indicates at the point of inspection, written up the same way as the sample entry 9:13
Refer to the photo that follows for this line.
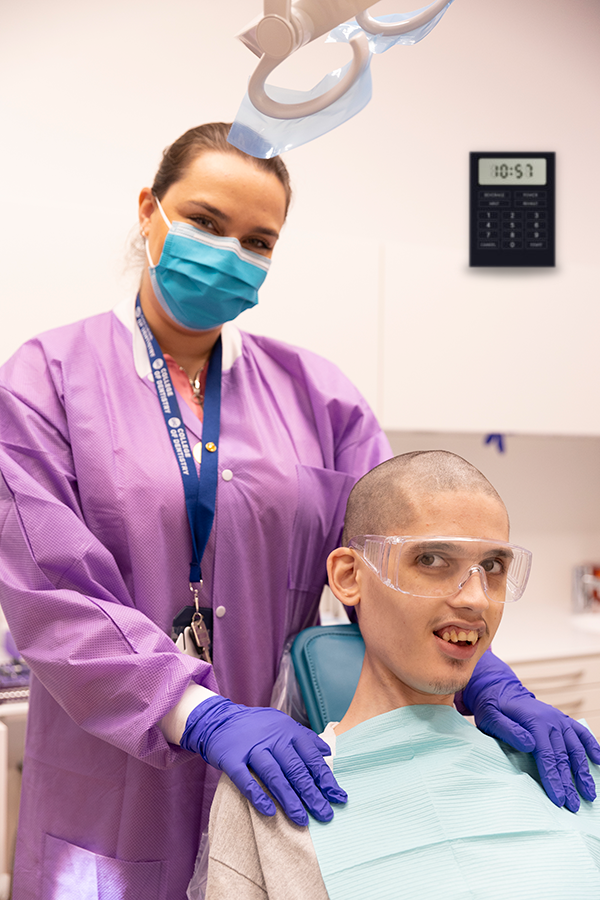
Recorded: 10:57
